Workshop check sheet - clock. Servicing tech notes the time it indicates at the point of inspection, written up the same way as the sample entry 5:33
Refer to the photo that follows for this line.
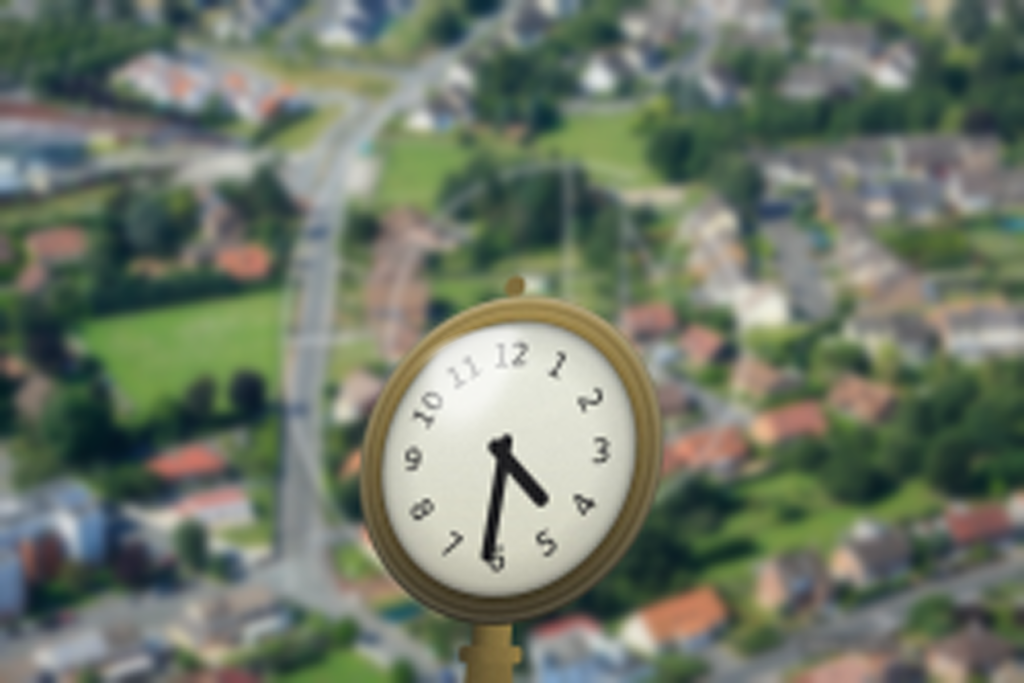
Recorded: 4:31
